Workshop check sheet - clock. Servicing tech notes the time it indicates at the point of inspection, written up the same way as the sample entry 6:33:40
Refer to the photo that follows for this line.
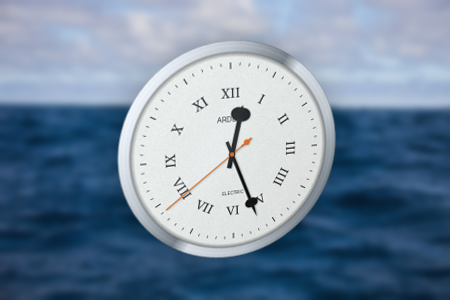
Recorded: 12:26:39
